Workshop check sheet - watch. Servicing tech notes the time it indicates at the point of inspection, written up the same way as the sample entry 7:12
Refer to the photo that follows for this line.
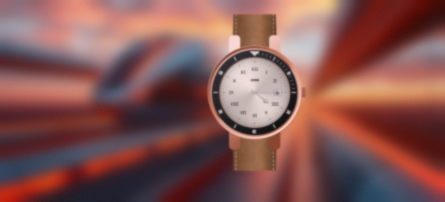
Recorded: 4:15
